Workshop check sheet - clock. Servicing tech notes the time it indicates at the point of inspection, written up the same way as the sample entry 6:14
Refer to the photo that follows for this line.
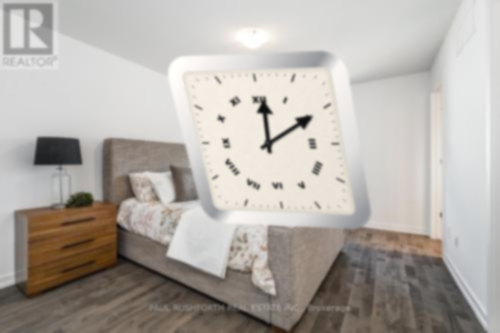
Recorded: 12:10
